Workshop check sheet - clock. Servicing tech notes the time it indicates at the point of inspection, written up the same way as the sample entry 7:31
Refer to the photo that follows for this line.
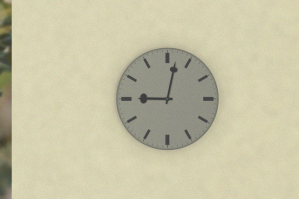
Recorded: 9:02
